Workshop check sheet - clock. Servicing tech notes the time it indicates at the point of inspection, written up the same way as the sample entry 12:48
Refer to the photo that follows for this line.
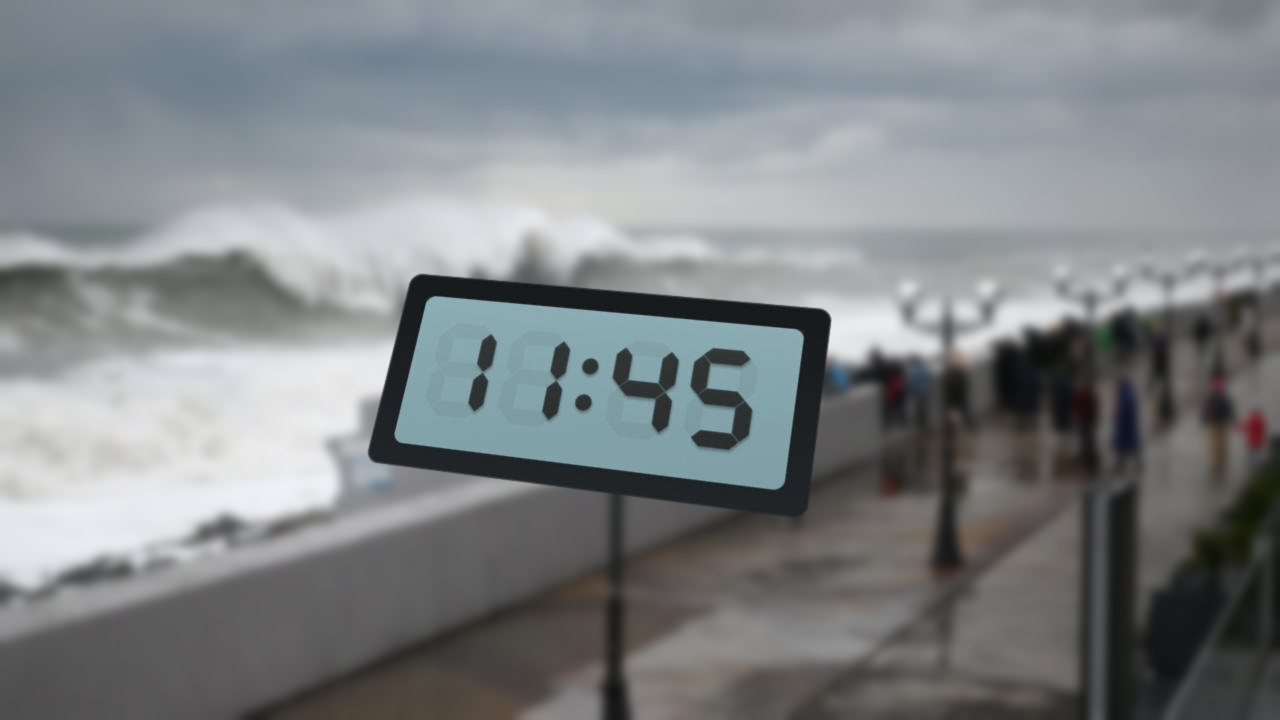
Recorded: 11:45
